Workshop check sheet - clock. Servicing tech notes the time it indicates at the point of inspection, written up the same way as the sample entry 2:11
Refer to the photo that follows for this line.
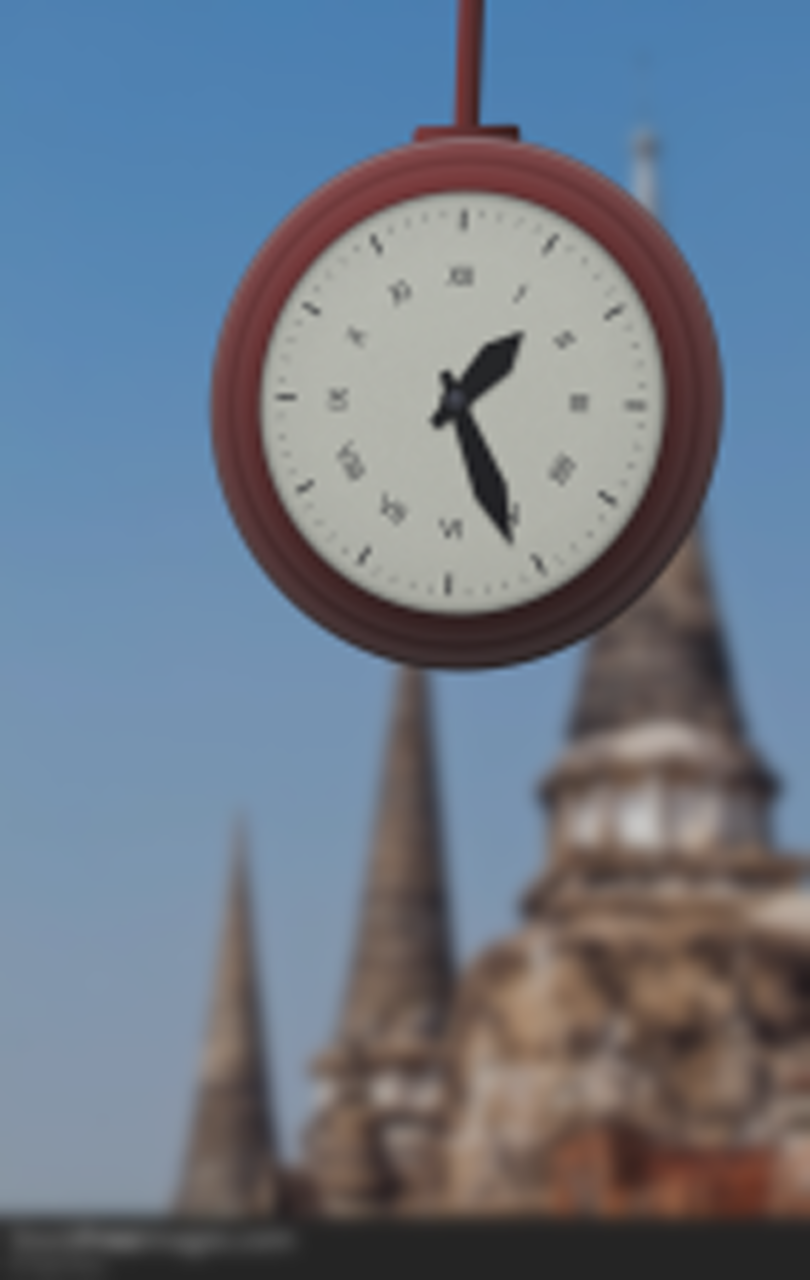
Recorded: 1:26
